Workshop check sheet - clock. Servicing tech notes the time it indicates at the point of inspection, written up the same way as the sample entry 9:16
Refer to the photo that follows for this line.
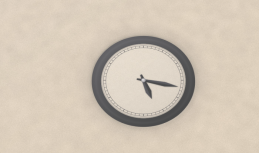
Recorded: 5:17
